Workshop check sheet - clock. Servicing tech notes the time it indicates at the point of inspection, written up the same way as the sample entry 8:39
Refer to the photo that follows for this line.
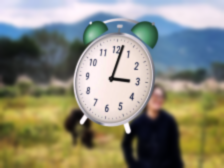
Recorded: 3:02
